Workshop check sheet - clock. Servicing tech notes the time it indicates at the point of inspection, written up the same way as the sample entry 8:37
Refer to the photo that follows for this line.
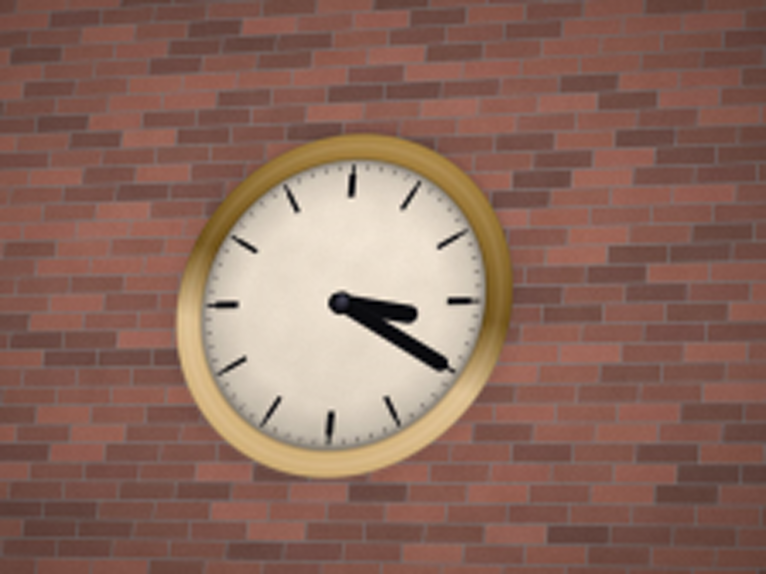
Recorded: 3:20
